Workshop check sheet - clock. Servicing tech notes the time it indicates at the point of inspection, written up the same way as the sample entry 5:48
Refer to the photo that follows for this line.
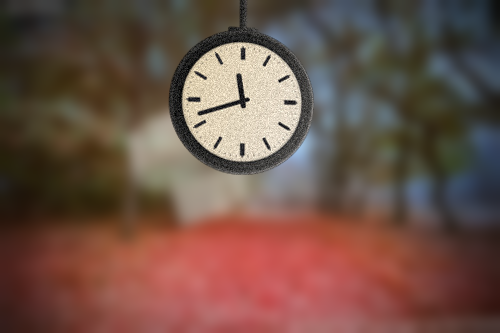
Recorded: 11:42
